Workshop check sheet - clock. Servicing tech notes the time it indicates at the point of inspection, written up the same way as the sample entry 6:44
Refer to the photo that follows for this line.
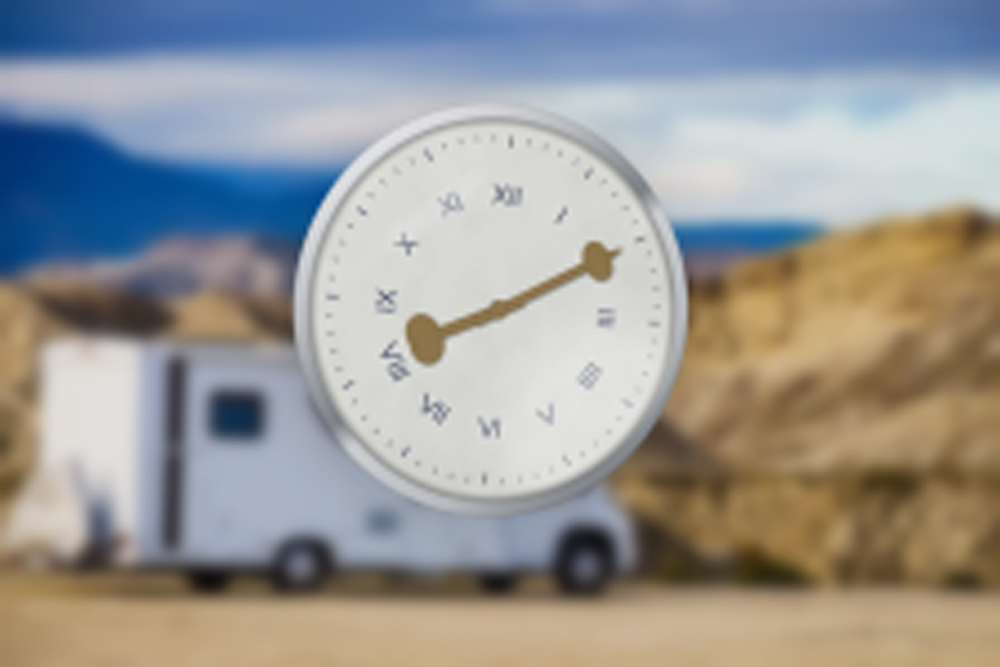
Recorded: 8:10
